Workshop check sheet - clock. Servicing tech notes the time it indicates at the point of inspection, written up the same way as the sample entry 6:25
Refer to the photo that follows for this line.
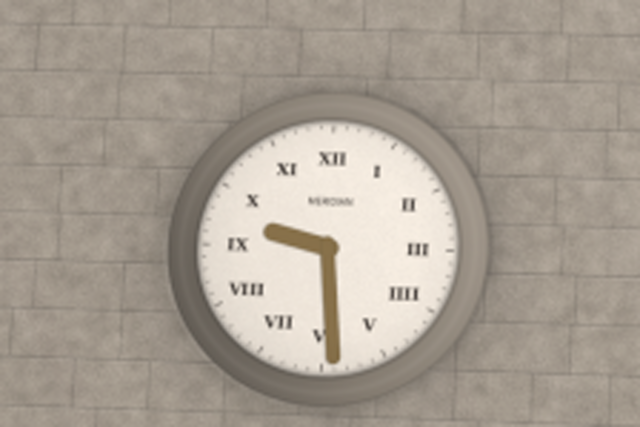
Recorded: 9:29
